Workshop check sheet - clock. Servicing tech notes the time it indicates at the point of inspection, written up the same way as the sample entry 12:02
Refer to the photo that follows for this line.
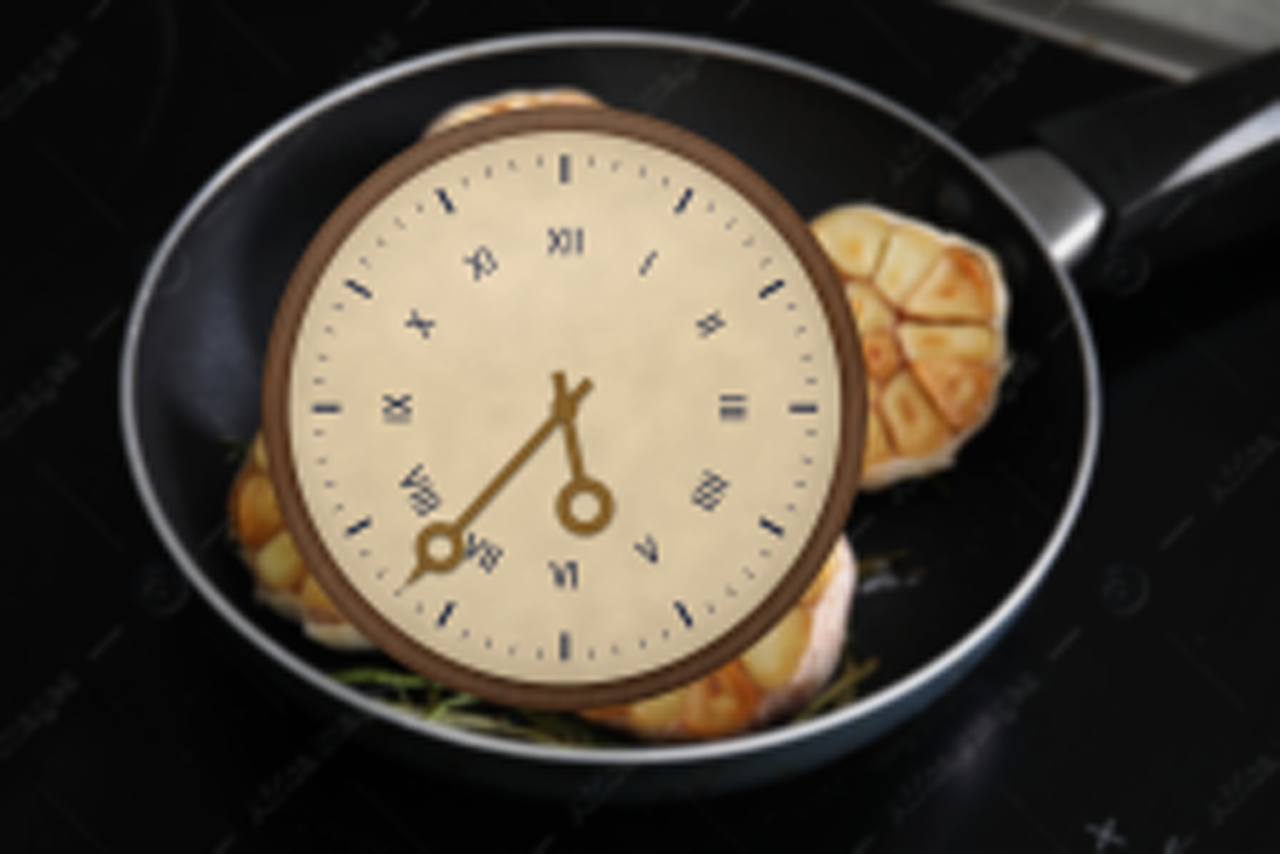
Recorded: 5:37
